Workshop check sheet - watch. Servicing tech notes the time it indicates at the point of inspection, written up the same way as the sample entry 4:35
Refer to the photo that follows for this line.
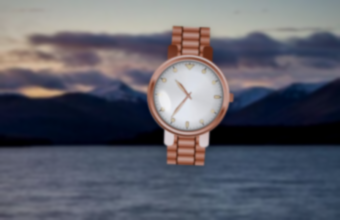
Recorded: 10:36
